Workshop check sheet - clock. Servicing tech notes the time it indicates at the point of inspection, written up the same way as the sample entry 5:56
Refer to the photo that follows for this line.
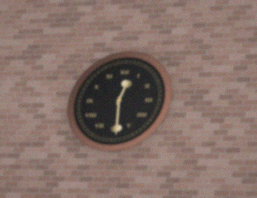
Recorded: 12:29
